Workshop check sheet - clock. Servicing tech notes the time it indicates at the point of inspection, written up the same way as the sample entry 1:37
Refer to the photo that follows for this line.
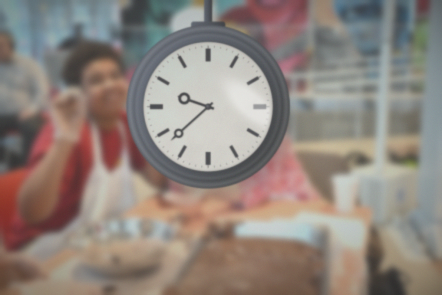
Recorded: 9:38
